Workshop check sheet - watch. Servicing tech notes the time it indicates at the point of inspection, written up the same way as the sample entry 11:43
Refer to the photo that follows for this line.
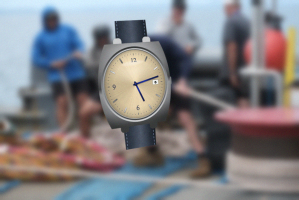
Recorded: 5:13
